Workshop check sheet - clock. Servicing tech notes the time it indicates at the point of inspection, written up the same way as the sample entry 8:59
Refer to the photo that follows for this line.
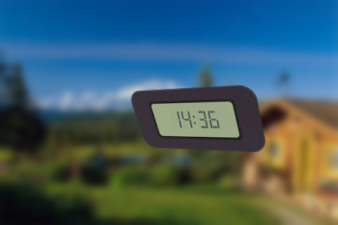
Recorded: 14:36
